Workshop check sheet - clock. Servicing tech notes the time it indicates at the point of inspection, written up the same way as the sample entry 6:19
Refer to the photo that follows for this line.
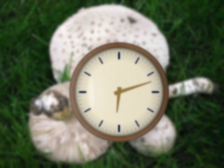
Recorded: 6:12
